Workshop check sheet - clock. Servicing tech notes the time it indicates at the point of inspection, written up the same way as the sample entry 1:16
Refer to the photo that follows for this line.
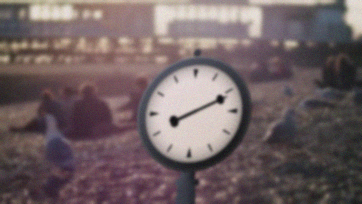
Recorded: 8:11
